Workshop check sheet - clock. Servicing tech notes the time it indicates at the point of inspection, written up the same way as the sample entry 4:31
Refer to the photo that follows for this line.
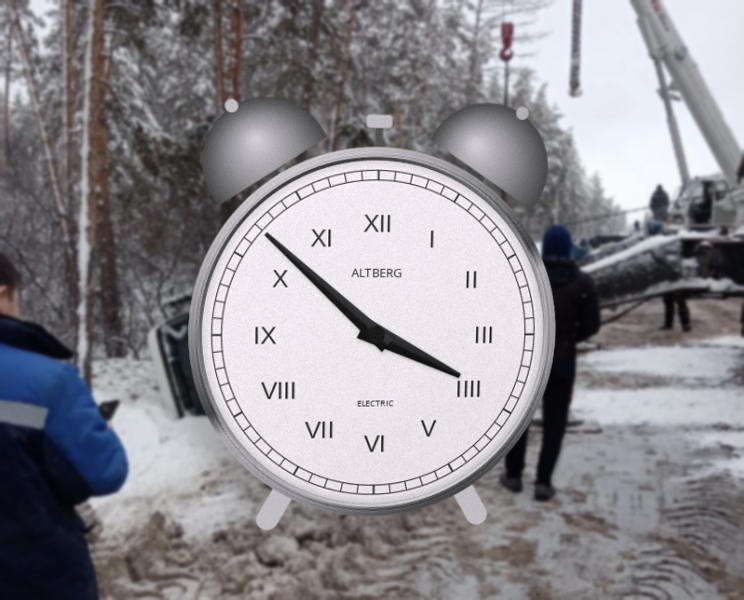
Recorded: 3:52
